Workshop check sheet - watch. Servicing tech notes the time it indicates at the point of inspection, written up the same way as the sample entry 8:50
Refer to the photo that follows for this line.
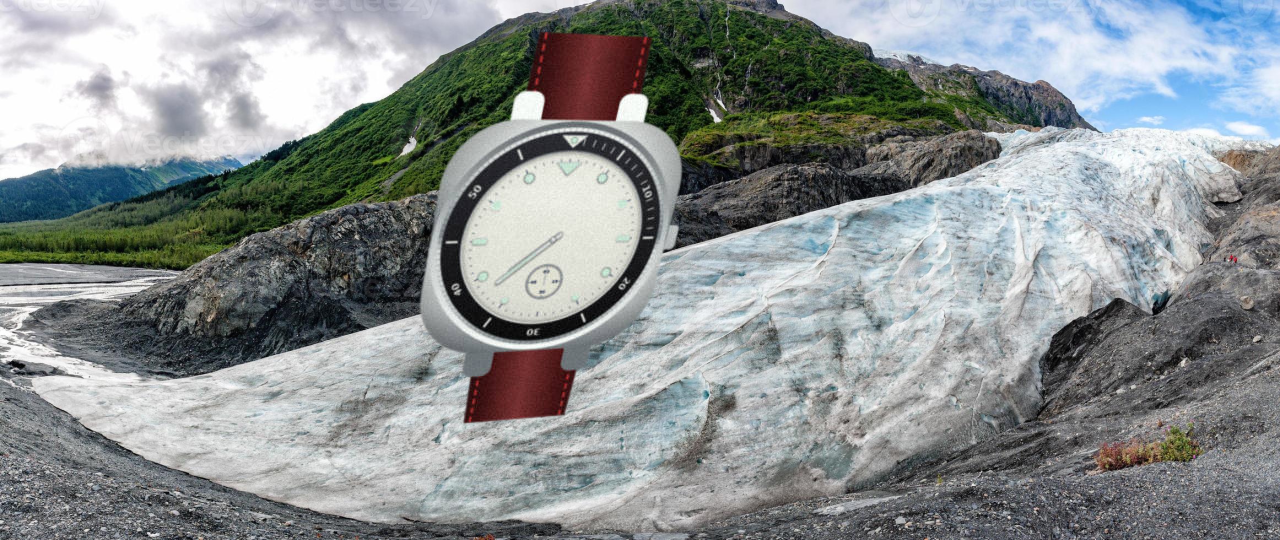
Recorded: 7:38
